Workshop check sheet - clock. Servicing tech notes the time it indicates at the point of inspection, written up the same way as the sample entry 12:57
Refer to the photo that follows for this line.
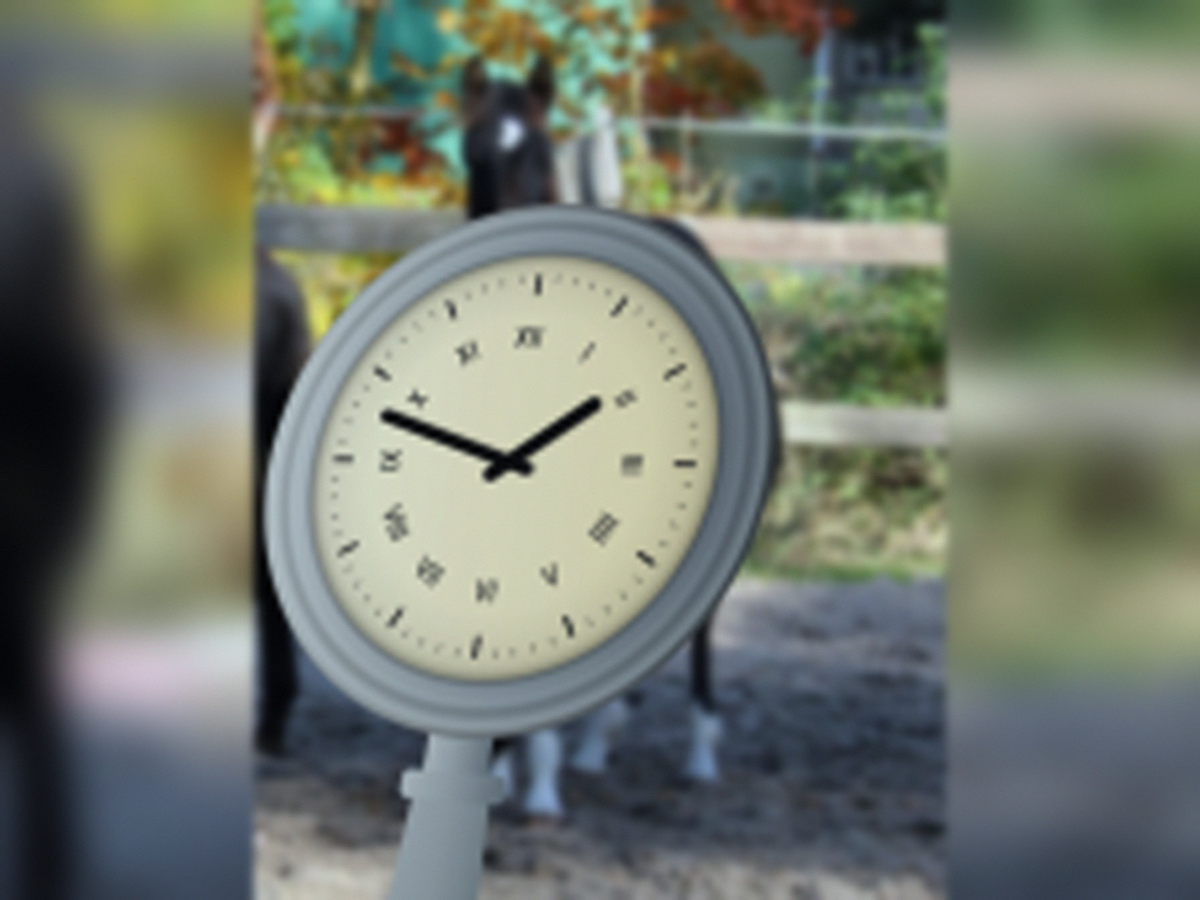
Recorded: 1:48
